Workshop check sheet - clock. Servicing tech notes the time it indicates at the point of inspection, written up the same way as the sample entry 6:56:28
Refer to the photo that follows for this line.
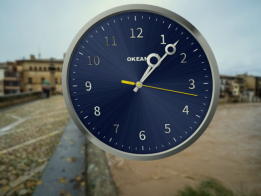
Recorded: 1:07:17
